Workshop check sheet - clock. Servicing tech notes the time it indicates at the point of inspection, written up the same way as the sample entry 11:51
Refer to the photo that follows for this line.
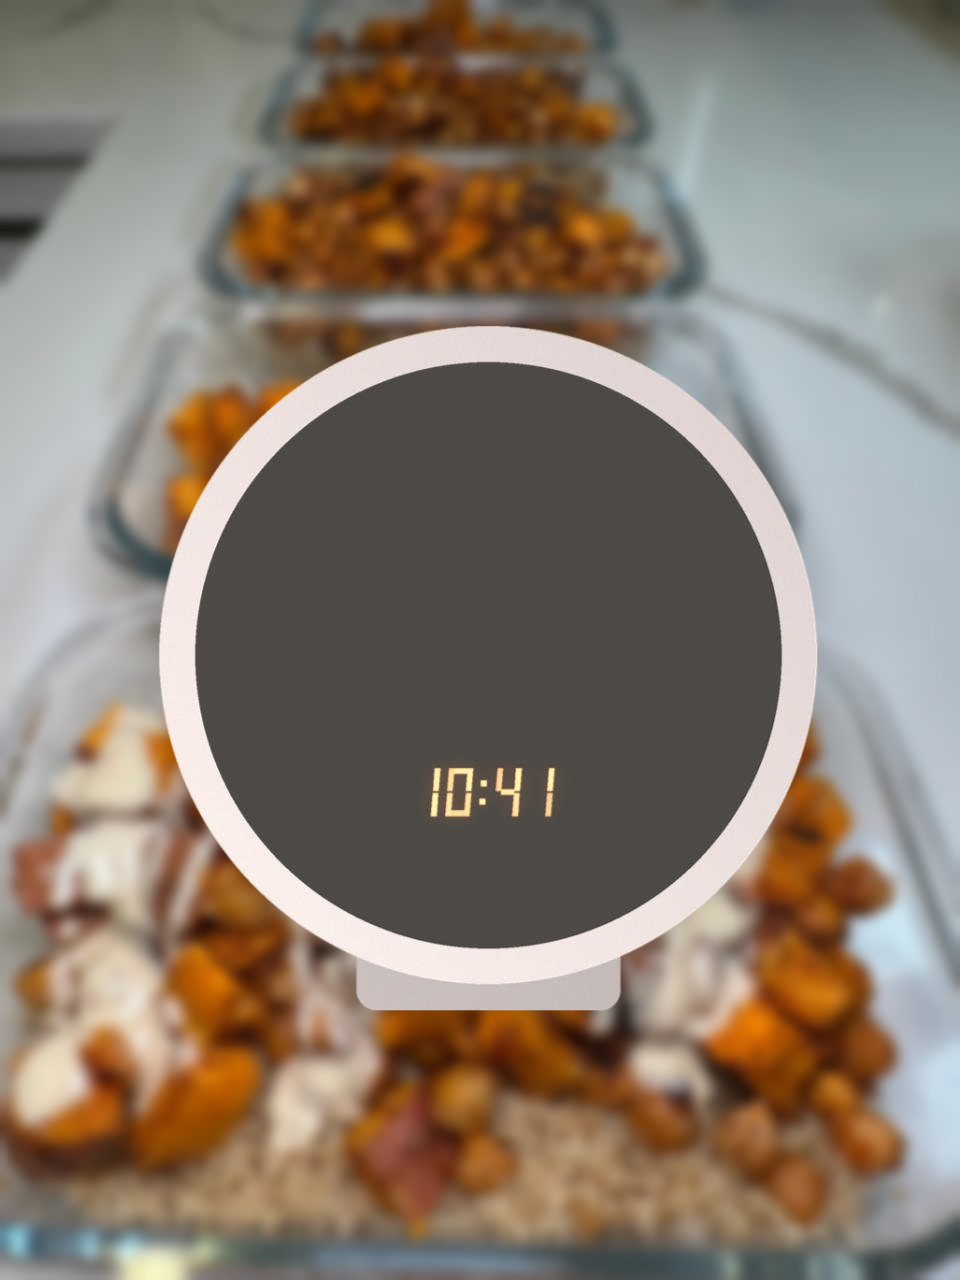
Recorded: 10:41
